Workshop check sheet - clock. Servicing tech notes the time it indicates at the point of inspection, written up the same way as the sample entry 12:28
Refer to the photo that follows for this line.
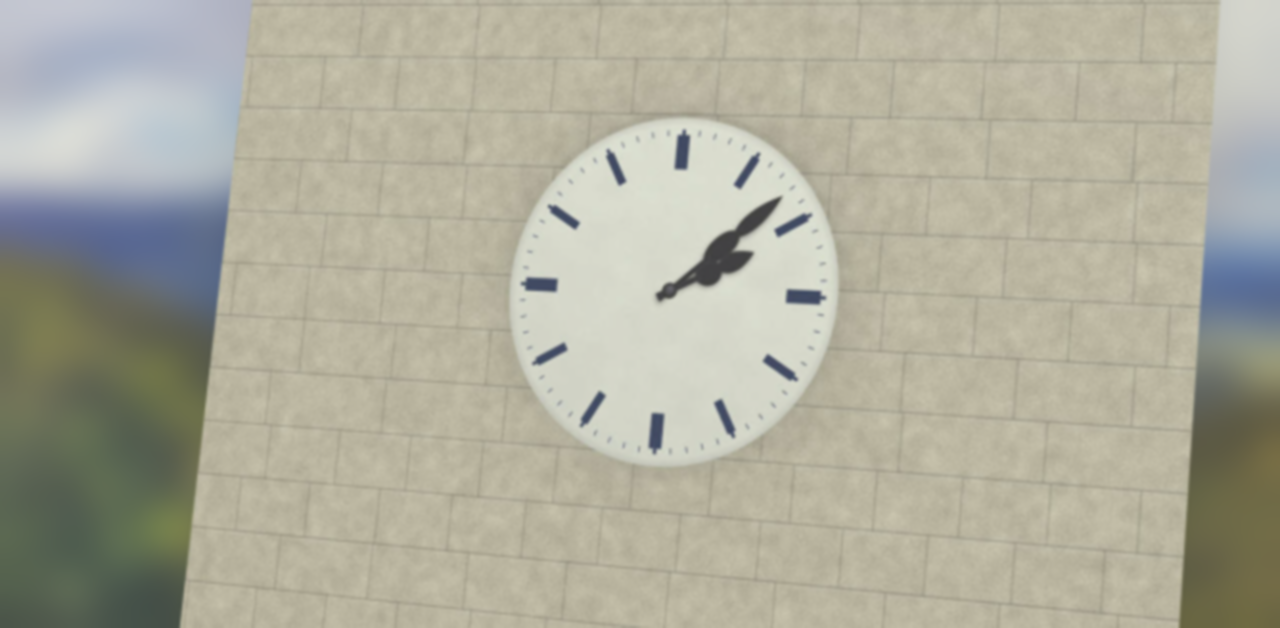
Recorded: 2:08
